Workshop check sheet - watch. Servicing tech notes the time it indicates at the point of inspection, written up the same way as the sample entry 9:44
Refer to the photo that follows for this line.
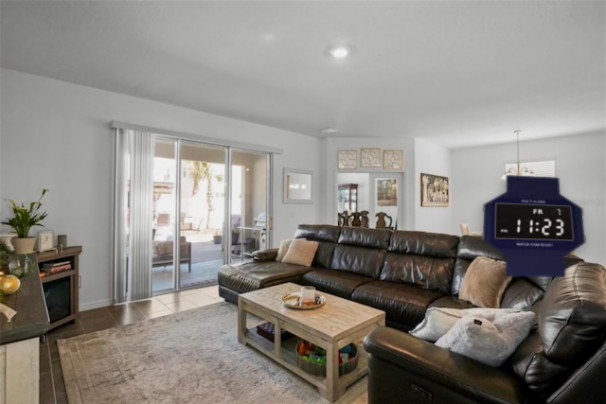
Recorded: 11:23
